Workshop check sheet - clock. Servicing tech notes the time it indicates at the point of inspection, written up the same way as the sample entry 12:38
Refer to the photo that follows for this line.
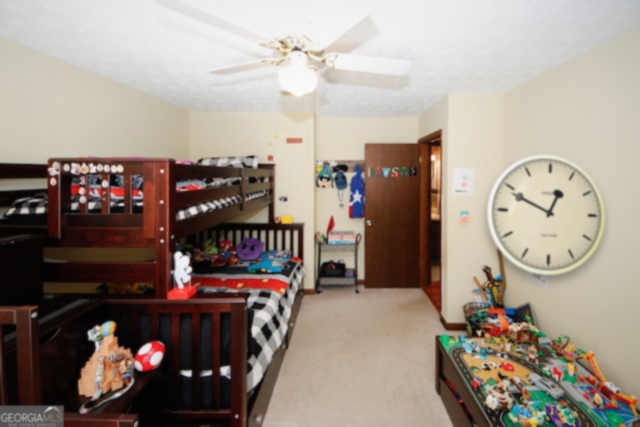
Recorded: 12:49
